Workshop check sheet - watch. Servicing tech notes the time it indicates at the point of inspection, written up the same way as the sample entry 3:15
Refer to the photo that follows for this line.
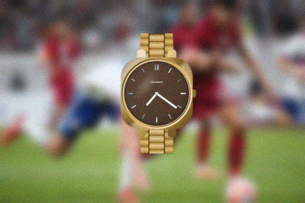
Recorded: 7:21
